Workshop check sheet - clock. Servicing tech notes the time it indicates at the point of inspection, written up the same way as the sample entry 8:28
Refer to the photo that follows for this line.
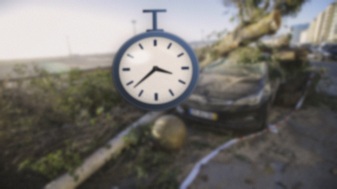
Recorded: 3:38
